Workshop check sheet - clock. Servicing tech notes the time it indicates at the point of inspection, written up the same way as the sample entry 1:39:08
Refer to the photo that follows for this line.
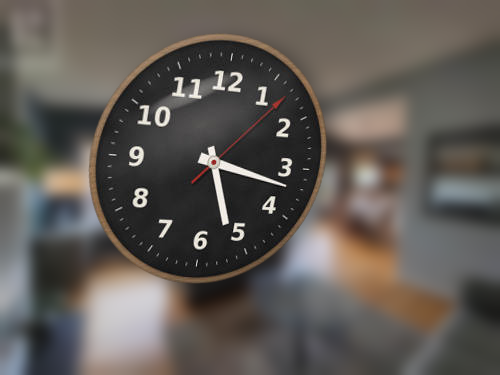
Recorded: 5:17:07
